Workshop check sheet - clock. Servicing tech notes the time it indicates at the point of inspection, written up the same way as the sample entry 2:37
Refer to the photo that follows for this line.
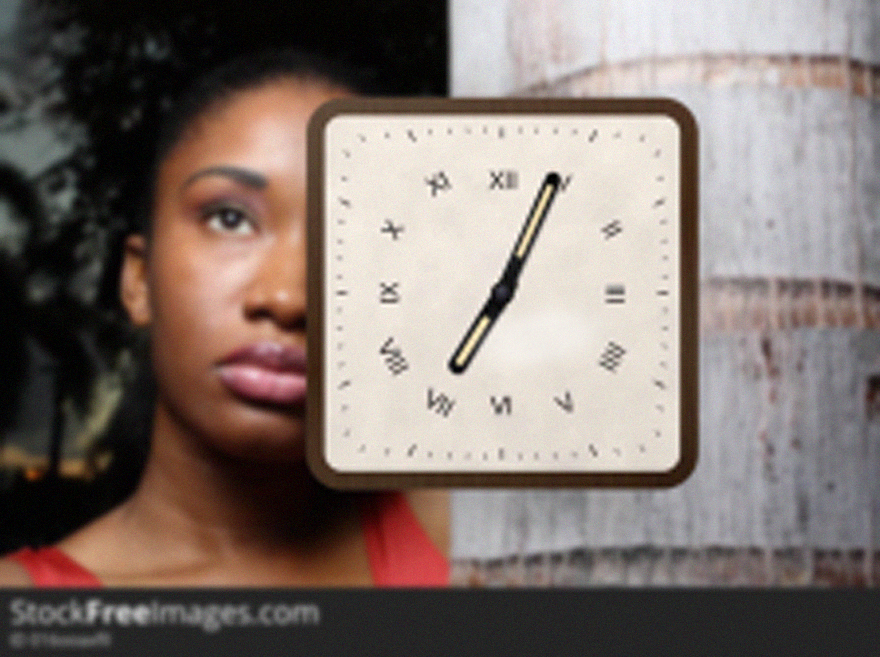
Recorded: 7:04
